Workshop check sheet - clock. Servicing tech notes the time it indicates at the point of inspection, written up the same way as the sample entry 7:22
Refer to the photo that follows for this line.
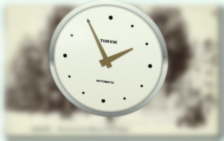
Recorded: 1:55
